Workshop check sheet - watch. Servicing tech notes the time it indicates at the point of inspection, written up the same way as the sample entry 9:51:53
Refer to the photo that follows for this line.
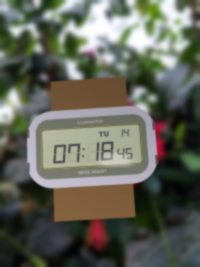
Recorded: 7:18:45
